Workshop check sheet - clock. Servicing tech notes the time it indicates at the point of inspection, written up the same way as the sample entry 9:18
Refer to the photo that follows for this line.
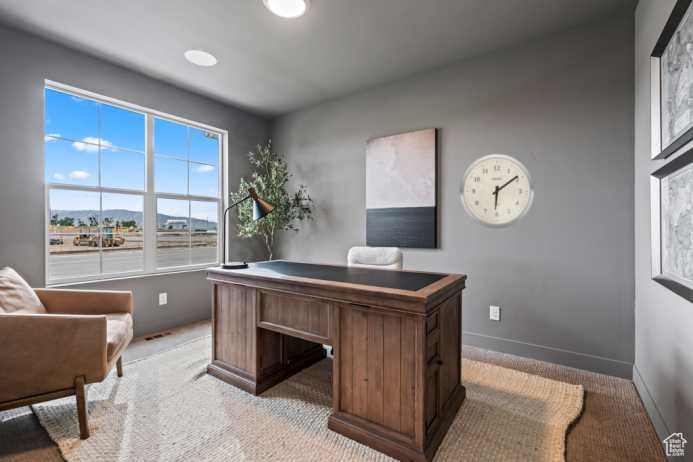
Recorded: 6:09
